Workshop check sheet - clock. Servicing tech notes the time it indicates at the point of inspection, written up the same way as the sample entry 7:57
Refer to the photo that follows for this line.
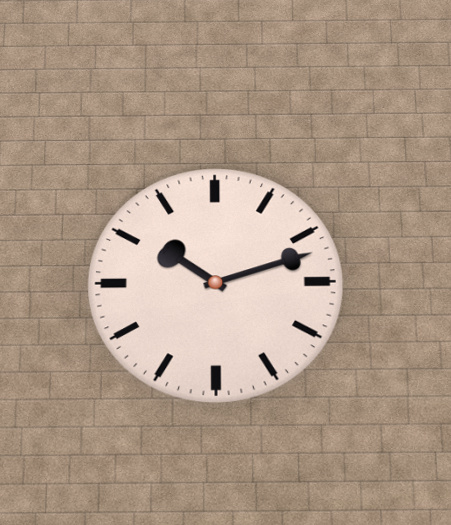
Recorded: 10:12
